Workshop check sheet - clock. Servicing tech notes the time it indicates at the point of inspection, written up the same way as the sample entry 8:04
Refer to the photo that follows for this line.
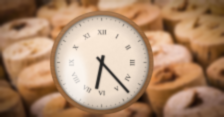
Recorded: 6:23
